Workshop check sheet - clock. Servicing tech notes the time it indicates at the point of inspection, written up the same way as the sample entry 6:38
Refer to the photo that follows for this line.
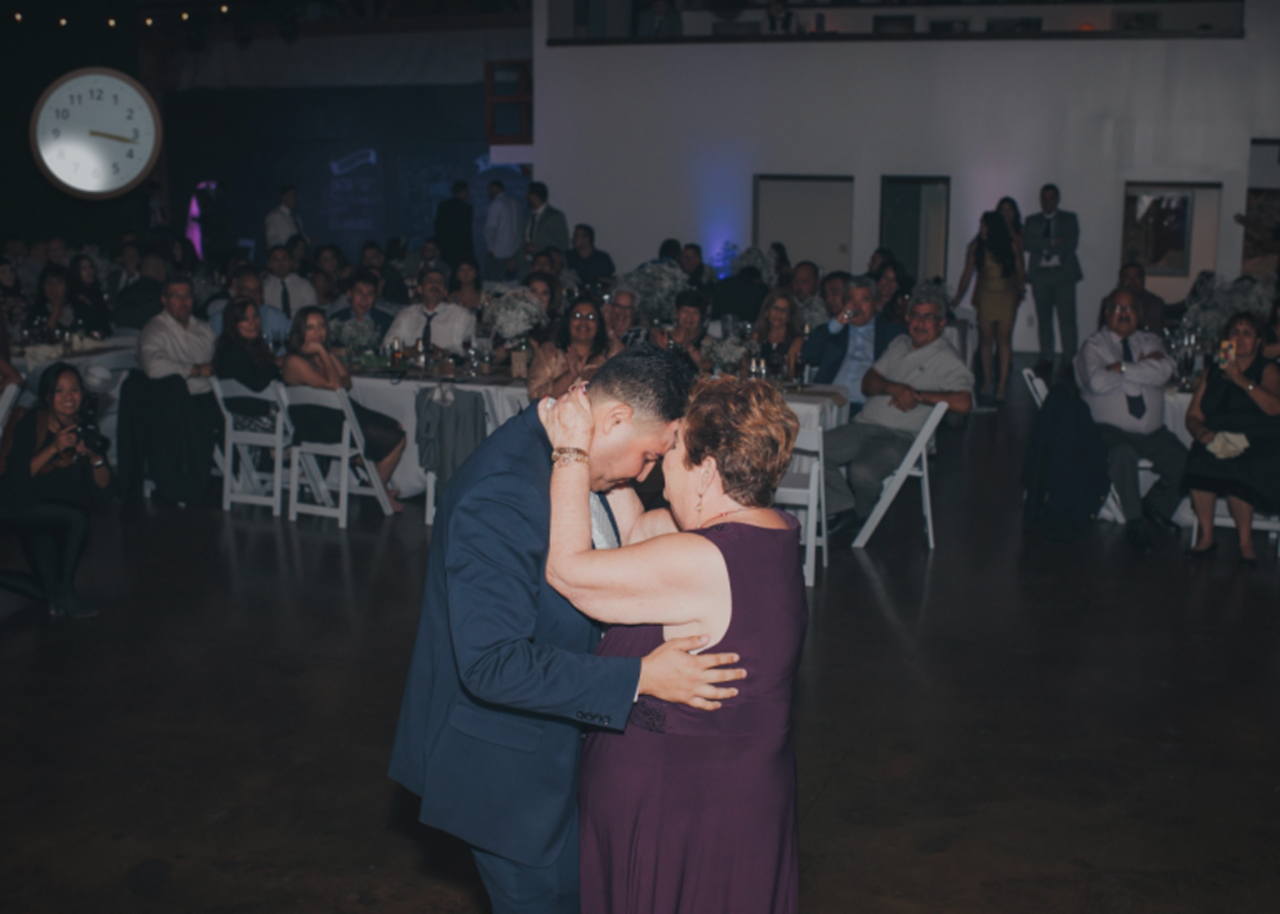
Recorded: 3:17
